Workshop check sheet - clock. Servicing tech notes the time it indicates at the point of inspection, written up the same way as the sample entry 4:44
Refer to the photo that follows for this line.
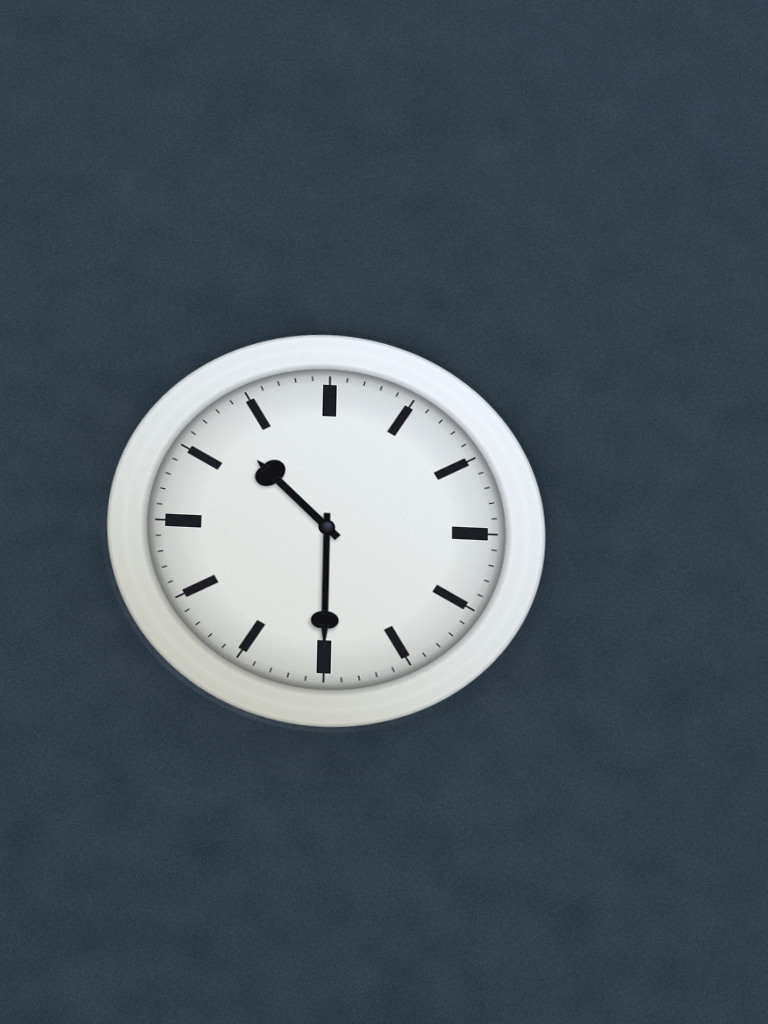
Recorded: 10:30
